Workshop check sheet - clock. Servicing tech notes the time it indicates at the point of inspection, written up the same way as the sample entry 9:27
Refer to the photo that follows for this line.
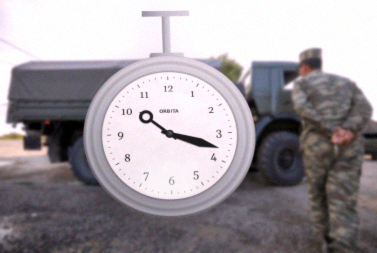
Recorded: 10:18
